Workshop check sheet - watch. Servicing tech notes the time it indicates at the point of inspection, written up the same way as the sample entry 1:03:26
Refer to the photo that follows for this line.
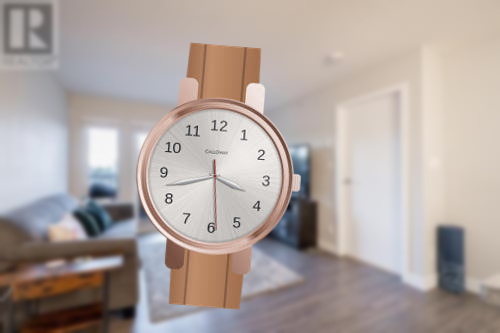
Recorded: 3:42:29
